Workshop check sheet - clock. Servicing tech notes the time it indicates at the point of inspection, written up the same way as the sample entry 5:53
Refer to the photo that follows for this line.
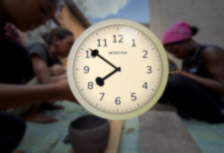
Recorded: 7:51
